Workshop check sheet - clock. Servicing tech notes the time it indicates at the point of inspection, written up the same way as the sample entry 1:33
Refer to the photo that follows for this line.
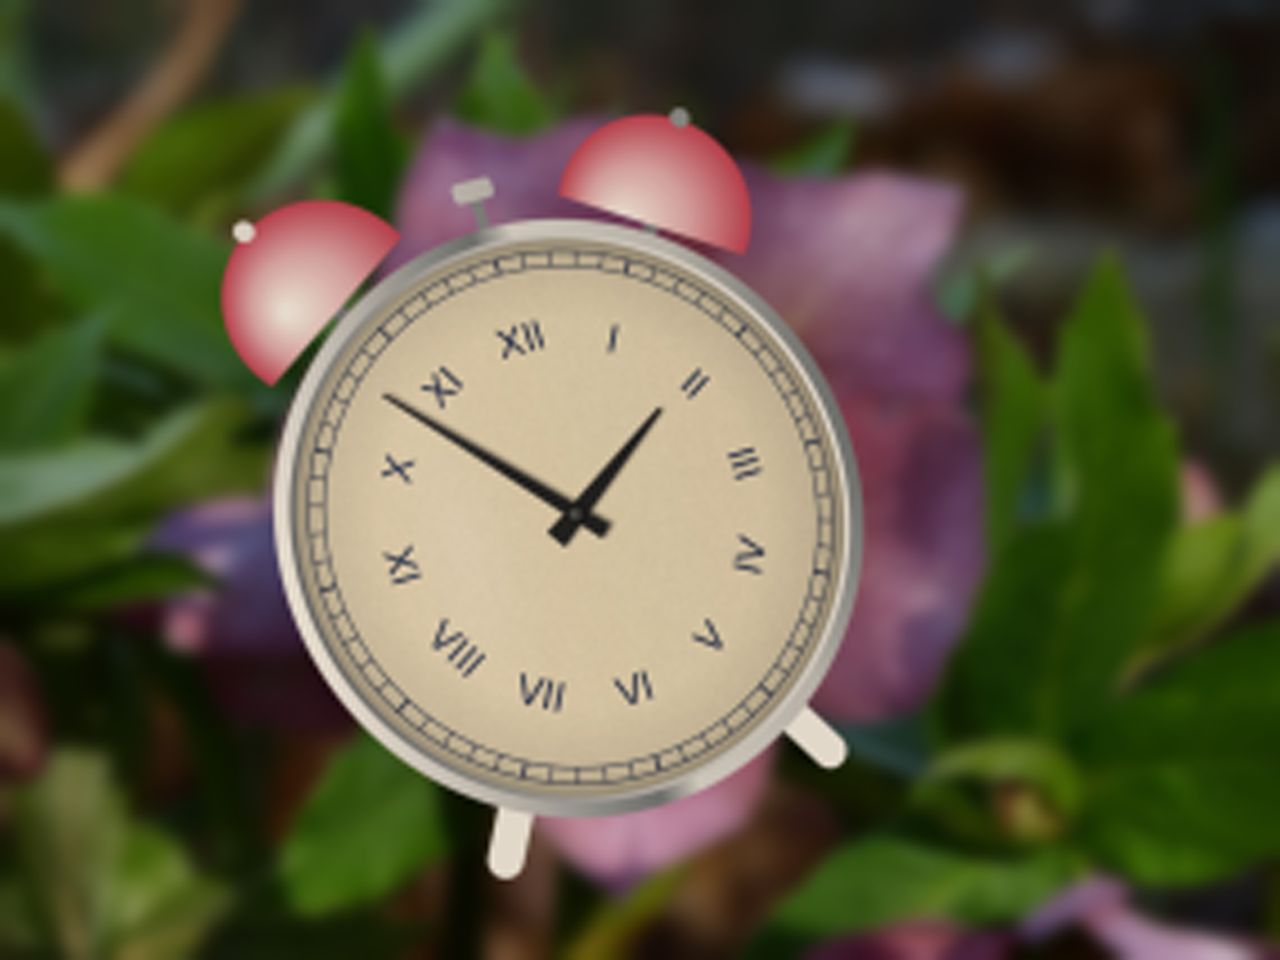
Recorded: 1:53
